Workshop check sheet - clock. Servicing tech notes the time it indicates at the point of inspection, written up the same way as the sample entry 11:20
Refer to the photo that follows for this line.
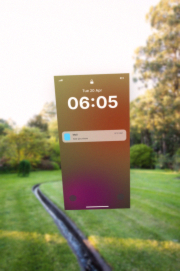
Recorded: 6:05
